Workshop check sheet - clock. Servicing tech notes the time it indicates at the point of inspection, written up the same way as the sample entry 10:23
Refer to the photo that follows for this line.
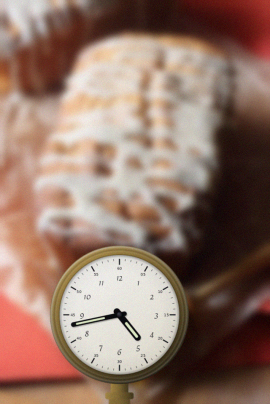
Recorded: 4:43
